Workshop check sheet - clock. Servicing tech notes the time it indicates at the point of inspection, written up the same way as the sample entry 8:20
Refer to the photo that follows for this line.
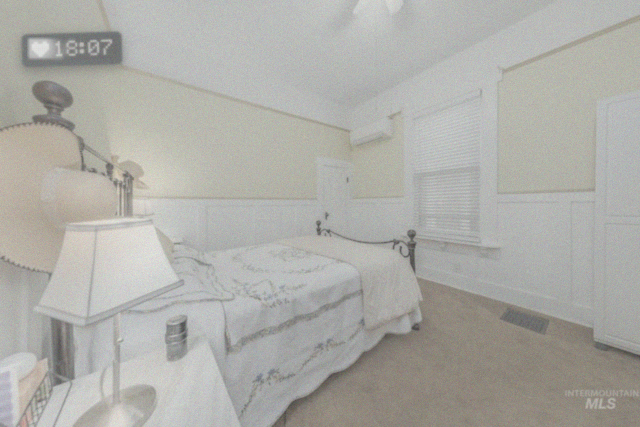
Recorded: 18:07
